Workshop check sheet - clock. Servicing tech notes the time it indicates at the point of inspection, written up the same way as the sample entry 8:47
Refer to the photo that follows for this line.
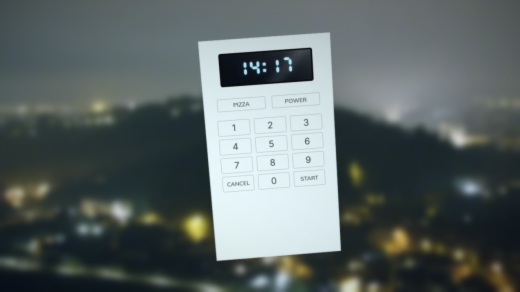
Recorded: 14:17
